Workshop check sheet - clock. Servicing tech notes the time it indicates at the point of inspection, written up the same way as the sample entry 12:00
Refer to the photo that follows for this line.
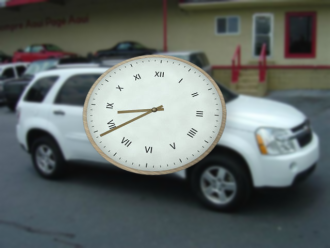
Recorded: 8:39
